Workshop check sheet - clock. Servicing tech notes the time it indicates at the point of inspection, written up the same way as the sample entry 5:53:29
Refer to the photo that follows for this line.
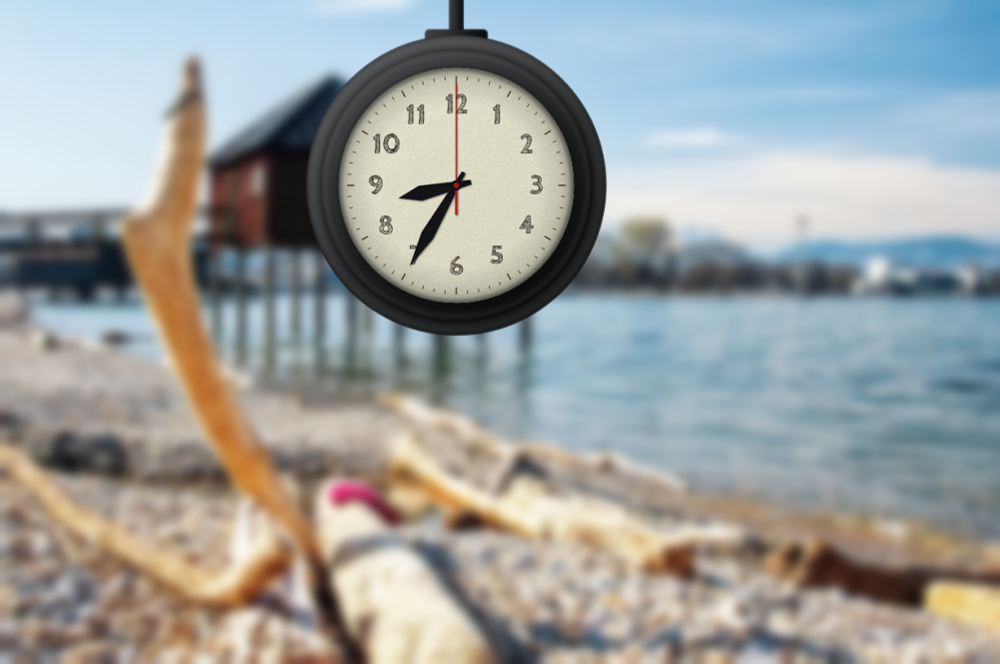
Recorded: 8:35:00
